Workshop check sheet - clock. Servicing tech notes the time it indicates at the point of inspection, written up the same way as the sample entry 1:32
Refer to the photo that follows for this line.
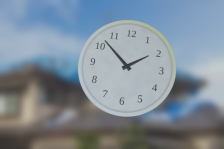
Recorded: 1:52
